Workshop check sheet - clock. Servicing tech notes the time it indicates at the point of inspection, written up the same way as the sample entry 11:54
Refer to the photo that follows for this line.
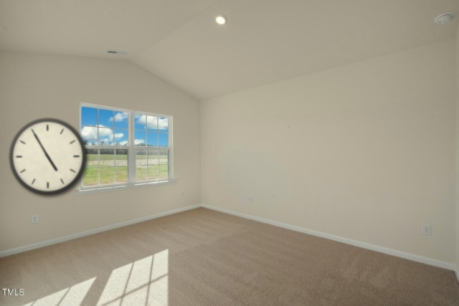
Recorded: 4:55
